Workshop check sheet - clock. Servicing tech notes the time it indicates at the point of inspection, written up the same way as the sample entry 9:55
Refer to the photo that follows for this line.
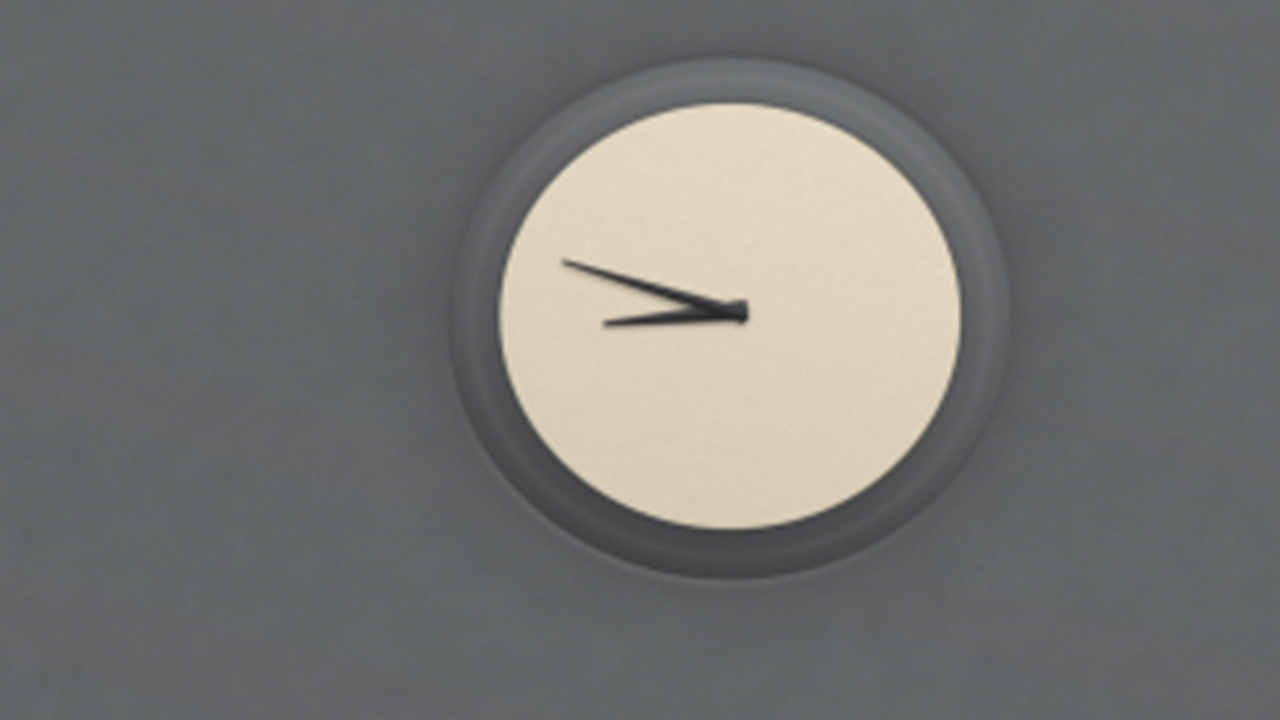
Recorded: 8:48
